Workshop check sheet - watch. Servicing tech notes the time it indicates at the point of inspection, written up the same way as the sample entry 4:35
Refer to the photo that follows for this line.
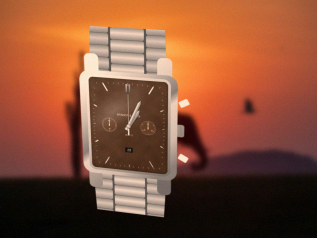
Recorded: 1:04
